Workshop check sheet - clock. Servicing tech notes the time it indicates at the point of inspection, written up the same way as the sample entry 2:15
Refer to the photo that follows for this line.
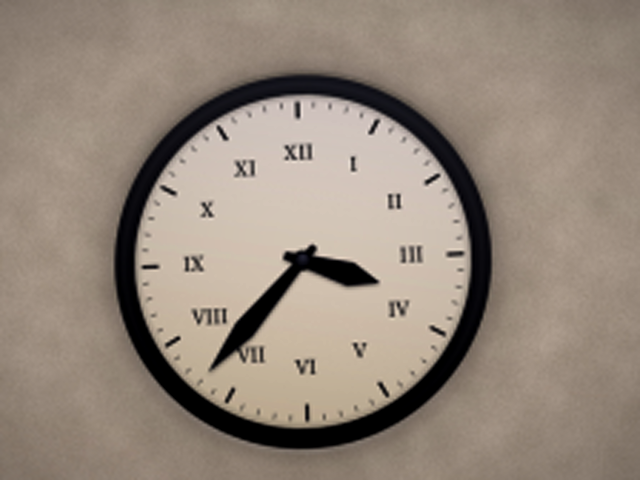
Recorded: 3:37
